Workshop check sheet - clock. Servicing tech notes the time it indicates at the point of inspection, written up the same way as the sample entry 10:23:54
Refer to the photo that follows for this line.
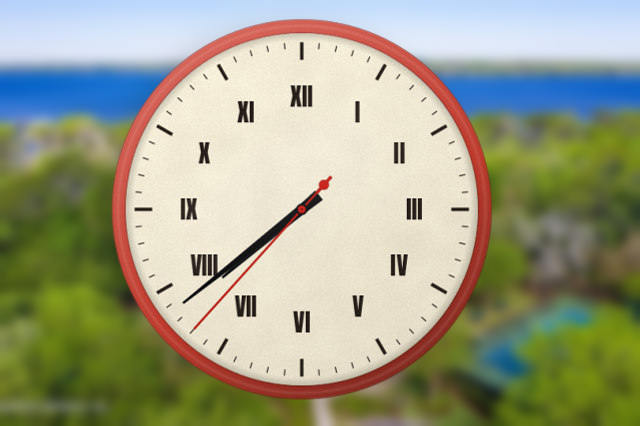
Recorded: 7:38:37
